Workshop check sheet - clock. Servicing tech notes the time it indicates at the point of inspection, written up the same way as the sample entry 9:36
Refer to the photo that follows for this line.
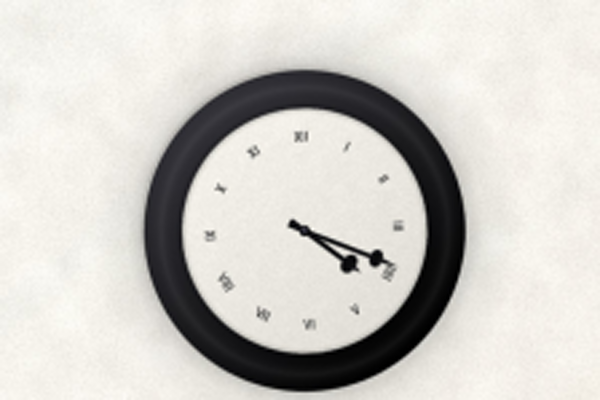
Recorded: 4:19
